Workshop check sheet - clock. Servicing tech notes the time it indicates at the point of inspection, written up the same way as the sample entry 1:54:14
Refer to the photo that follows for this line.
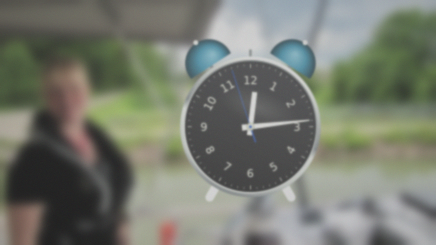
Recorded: 12:13:57
